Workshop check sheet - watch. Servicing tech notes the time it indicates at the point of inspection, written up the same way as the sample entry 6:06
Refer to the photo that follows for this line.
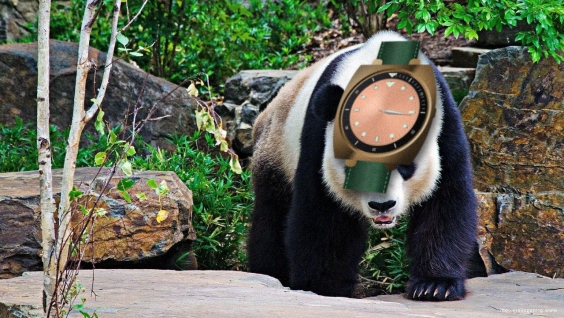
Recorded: 3:16
